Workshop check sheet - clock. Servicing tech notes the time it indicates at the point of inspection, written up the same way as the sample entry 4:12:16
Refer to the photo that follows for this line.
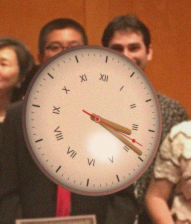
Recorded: 3:19:18
